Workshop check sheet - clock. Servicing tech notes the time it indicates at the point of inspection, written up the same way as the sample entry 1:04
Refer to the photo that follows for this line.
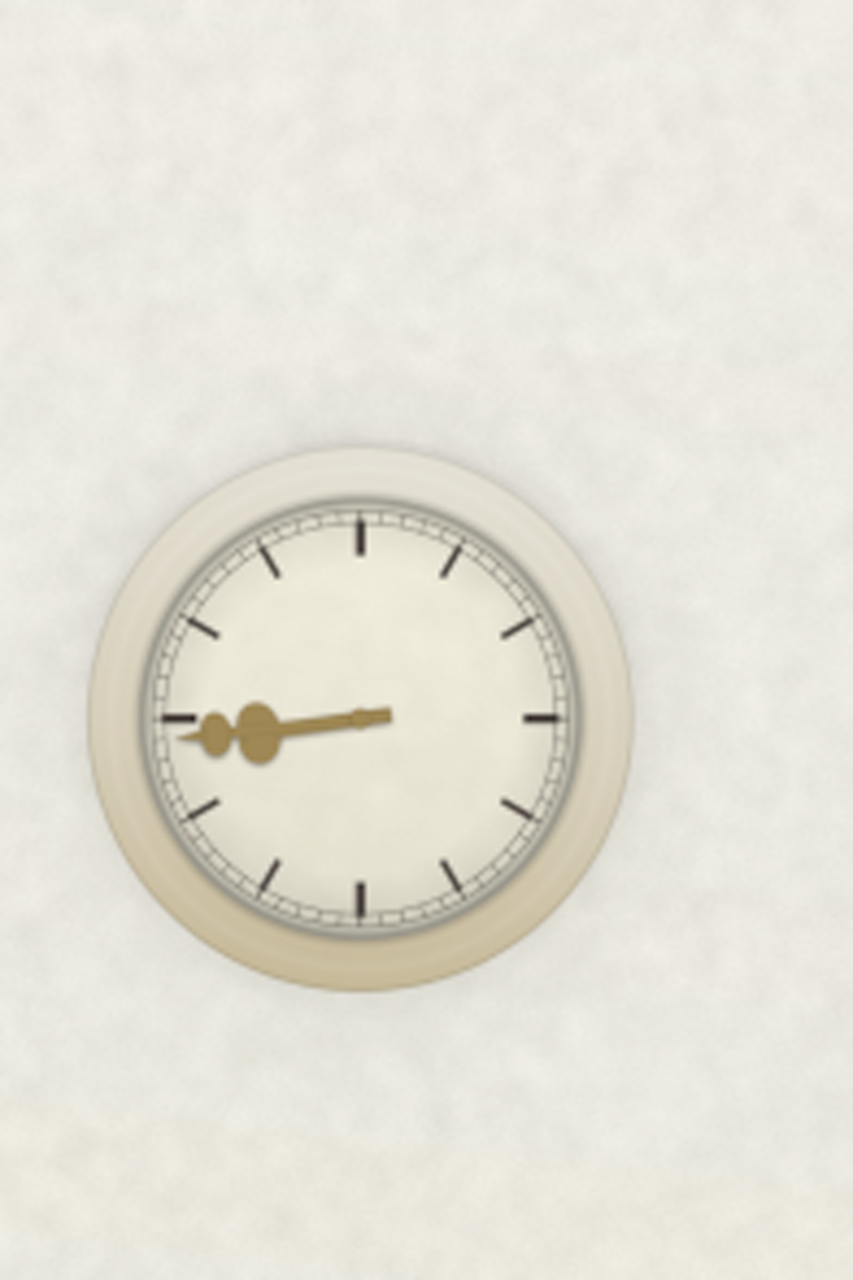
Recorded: 8:44
